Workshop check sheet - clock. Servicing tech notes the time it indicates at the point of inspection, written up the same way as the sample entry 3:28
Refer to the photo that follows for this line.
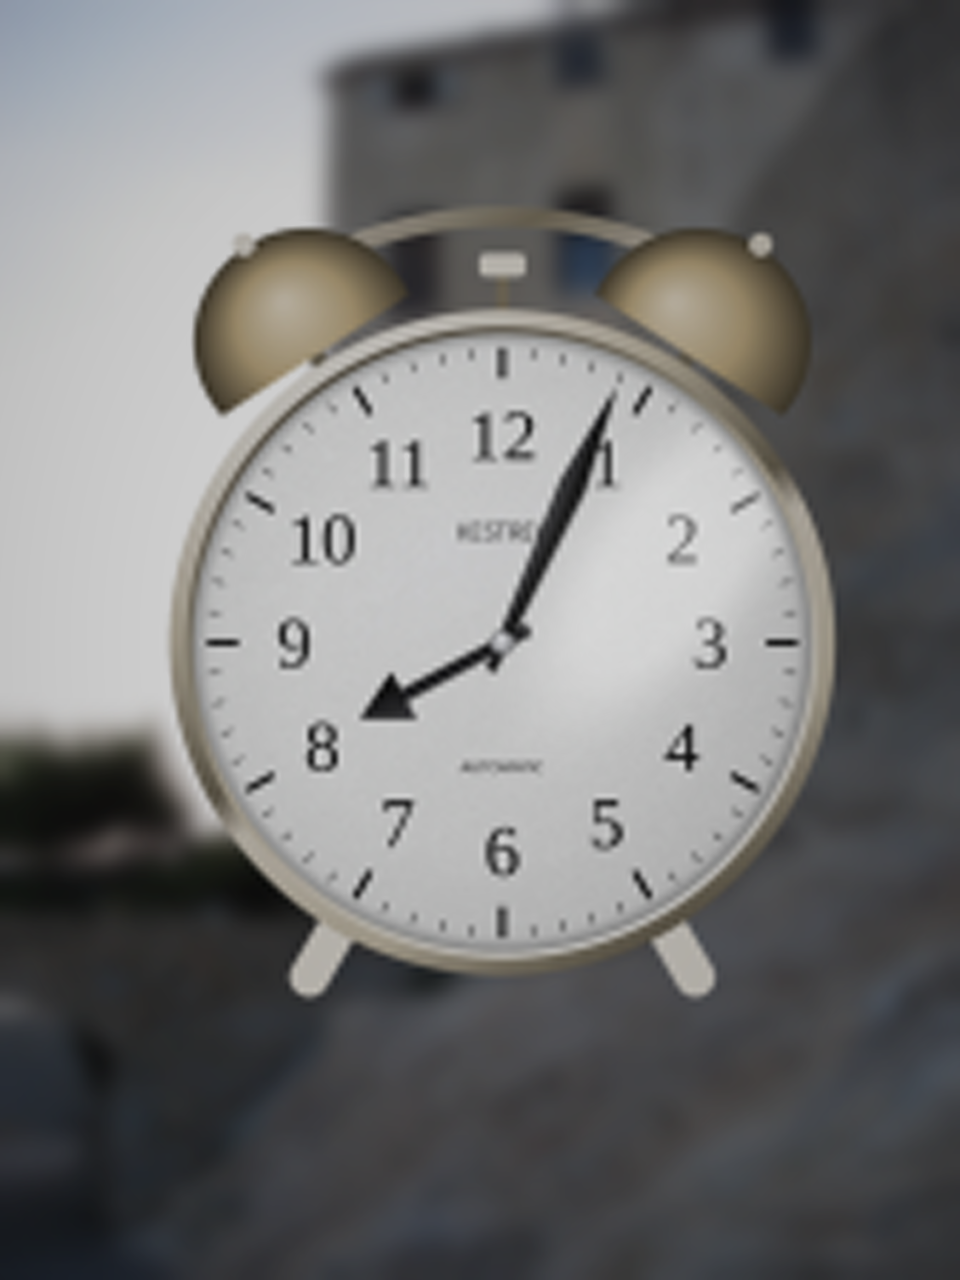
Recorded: 8:04
